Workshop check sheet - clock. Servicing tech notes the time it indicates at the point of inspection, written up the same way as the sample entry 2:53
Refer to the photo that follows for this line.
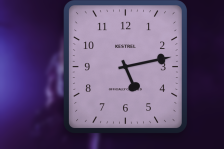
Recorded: 5:13
